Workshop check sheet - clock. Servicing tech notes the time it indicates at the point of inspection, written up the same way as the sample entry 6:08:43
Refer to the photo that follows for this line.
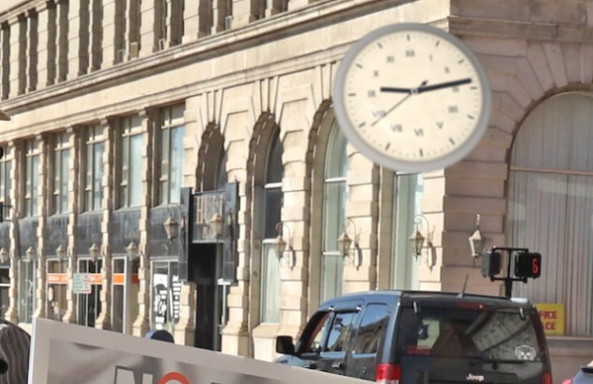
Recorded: 9:13:39
